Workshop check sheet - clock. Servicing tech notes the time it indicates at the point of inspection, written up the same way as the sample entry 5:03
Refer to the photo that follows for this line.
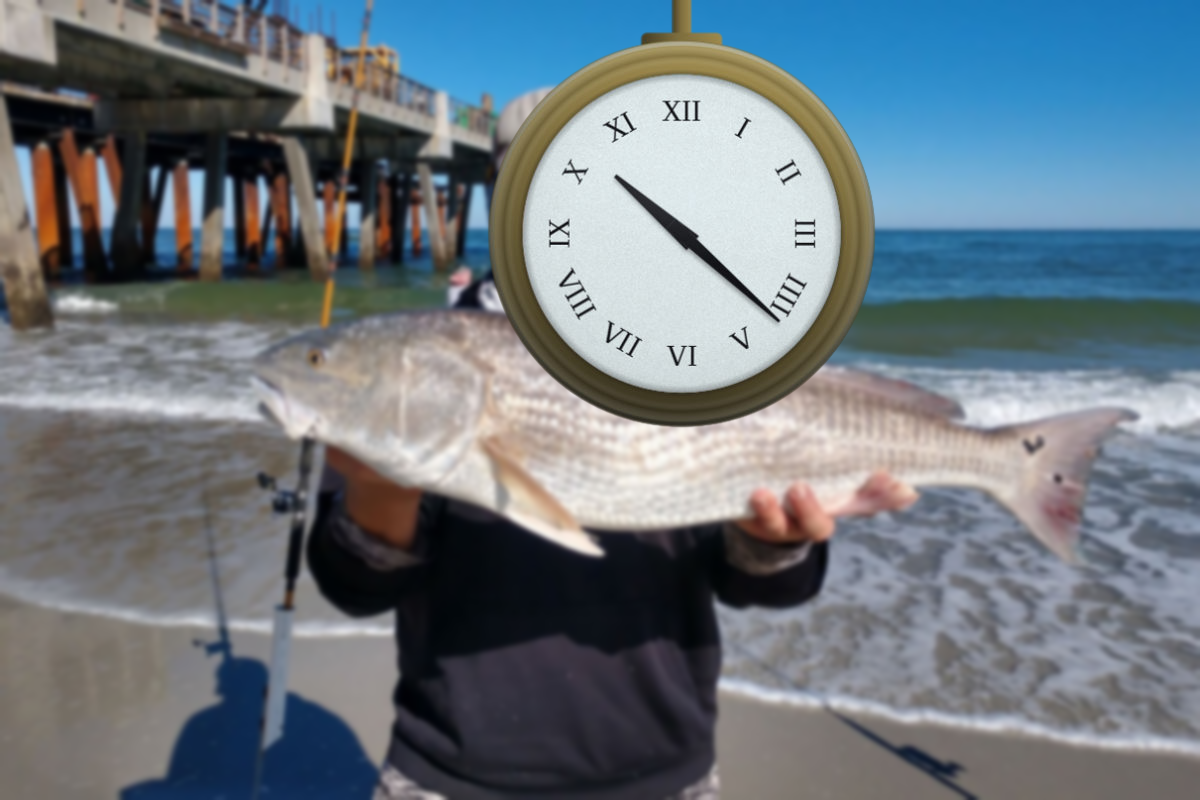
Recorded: 10:22
